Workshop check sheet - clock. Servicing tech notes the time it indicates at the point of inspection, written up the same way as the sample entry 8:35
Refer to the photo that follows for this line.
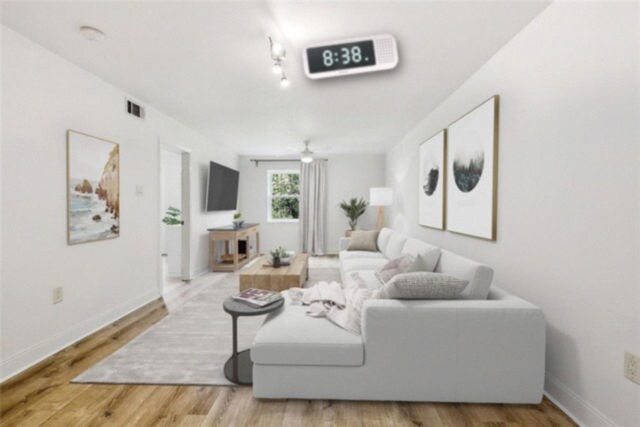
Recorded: 8:38
